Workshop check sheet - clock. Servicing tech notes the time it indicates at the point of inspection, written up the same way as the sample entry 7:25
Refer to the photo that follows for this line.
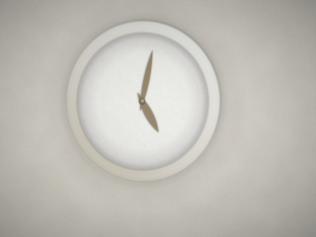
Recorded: 5:02
